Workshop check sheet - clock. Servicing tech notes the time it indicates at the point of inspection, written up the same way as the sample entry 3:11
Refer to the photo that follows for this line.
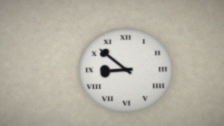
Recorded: 8:52
